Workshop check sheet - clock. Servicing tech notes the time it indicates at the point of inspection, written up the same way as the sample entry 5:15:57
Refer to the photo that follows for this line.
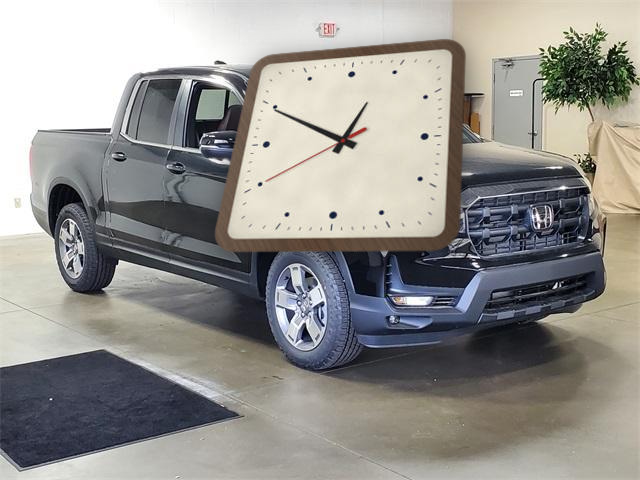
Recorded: 12:49:40
